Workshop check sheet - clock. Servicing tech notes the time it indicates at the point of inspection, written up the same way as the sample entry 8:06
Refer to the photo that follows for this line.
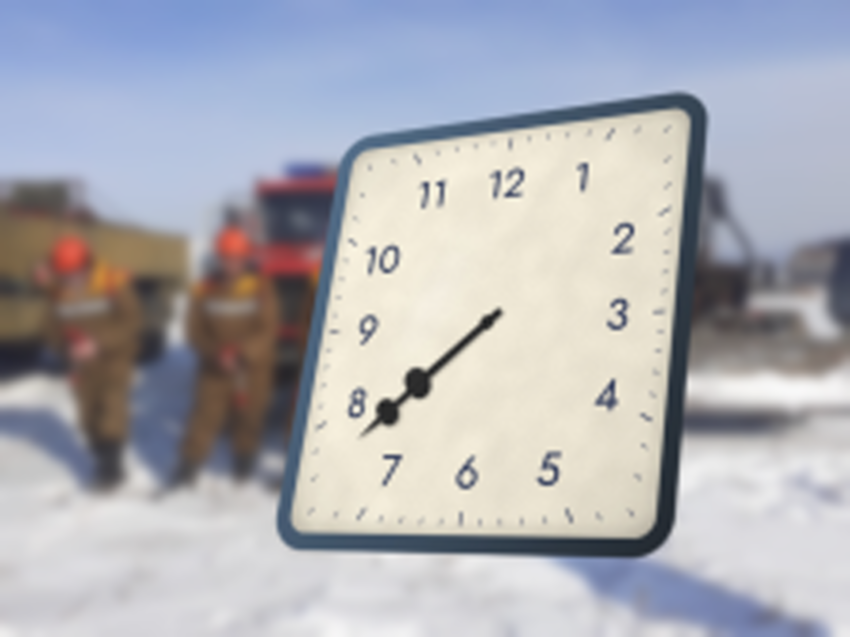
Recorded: 7:38
